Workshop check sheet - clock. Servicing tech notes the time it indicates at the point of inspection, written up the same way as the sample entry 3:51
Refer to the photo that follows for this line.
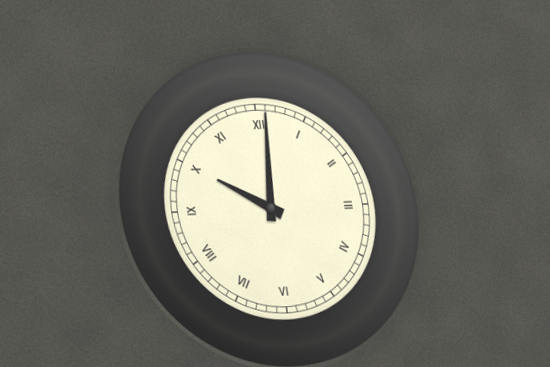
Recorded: 10:01
